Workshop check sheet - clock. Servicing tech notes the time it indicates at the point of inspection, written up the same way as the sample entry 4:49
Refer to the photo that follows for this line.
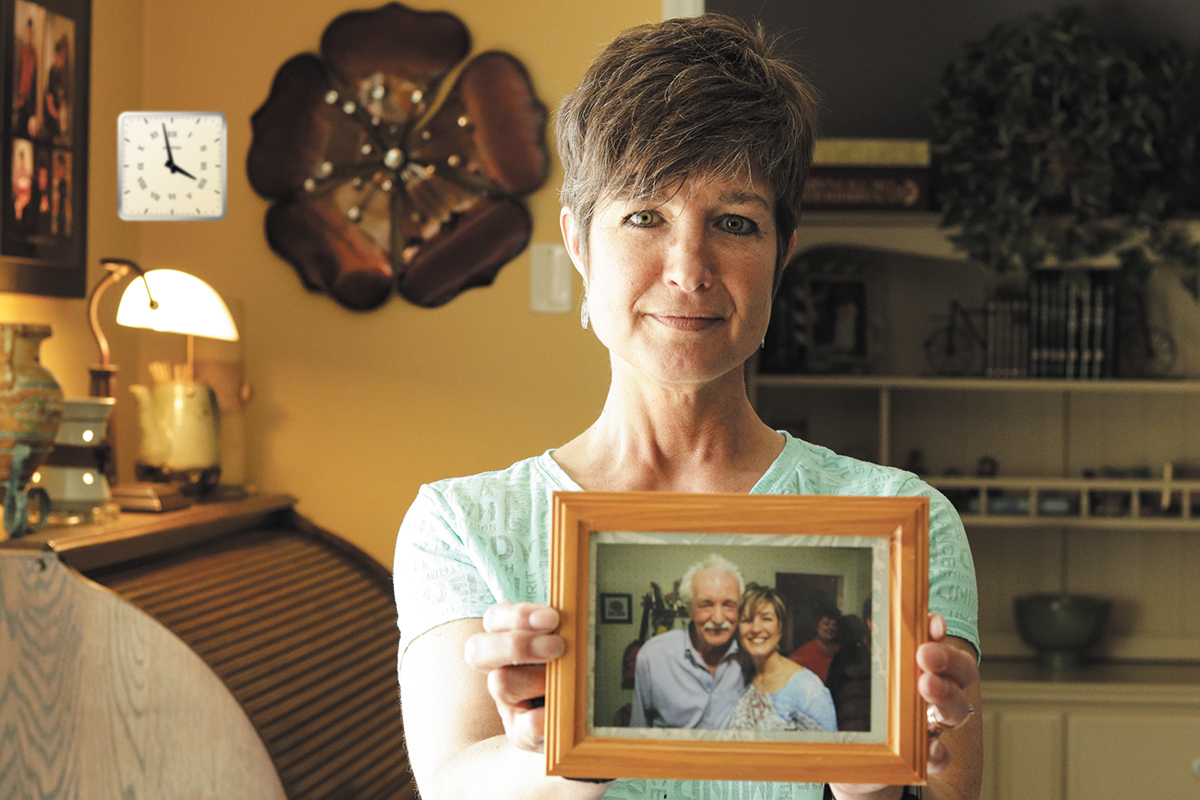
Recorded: 3:58
